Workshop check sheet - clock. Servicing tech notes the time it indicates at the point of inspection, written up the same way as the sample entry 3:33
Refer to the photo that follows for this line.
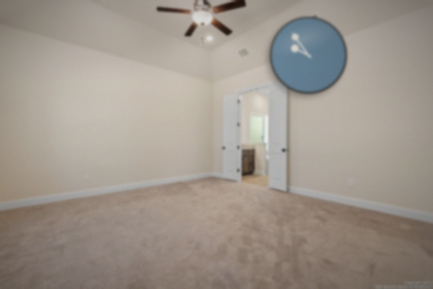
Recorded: 9:54
